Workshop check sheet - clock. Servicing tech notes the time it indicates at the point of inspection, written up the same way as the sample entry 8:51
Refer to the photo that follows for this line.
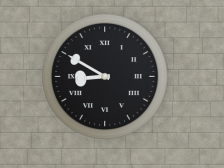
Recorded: 8:50
